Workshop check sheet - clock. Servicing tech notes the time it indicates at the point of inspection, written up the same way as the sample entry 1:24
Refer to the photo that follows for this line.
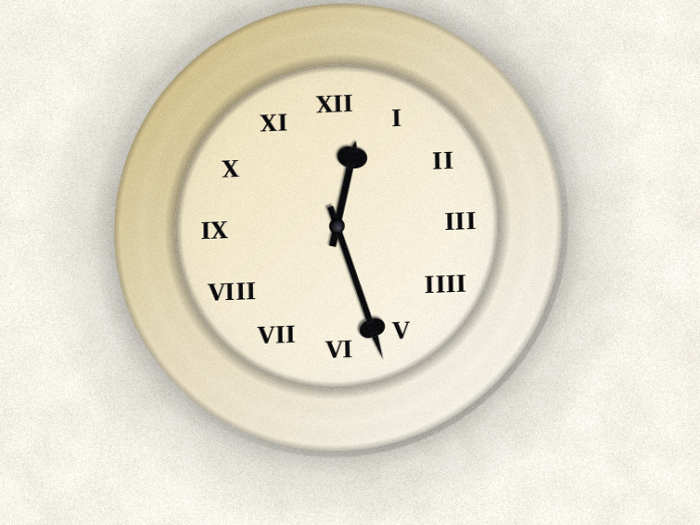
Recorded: 12:27
